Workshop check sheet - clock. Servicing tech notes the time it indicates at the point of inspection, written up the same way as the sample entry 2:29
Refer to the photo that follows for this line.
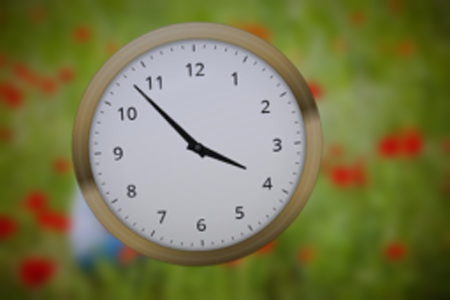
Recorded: 3:53
